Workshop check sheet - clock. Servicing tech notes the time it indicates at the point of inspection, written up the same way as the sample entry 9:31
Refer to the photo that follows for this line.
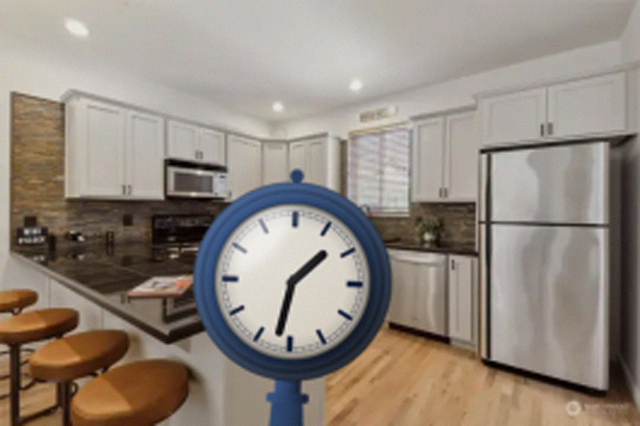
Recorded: 1:32
